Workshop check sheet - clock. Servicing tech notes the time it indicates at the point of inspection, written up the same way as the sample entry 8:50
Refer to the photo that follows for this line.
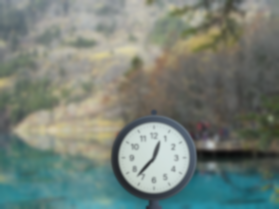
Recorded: 12:37
